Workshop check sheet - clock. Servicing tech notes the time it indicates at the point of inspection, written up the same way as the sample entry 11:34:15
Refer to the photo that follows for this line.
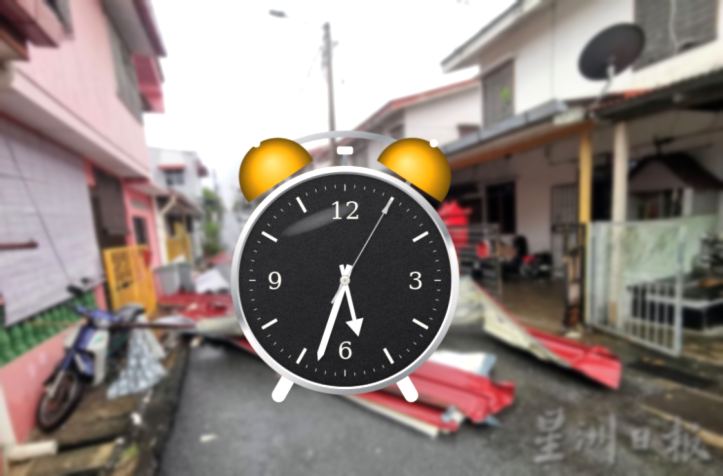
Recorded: 5:33:05
